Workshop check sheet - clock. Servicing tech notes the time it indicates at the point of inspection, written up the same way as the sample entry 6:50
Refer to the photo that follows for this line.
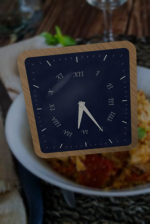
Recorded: 6:25
